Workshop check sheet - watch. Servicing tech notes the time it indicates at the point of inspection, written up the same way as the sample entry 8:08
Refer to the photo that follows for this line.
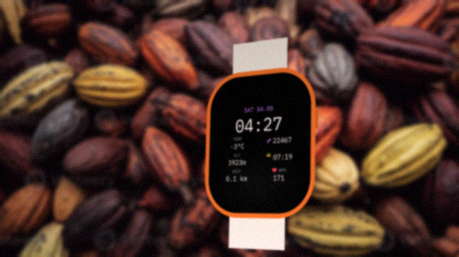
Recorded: 4:27
